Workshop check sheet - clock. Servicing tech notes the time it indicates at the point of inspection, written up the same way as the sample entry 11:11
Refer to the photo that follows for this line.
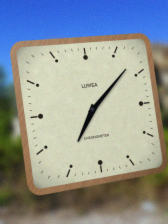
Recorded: 7:08
